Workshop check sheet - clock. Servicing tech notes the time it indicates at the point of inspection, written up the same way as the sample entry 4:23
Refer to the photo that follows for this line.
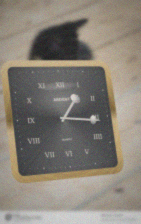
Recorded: 1:16
